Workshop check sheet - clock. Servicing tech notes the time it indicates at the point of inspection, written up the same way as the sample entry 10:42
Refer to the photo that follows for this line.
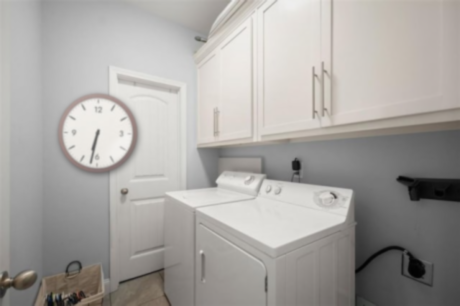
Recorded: 6:32
